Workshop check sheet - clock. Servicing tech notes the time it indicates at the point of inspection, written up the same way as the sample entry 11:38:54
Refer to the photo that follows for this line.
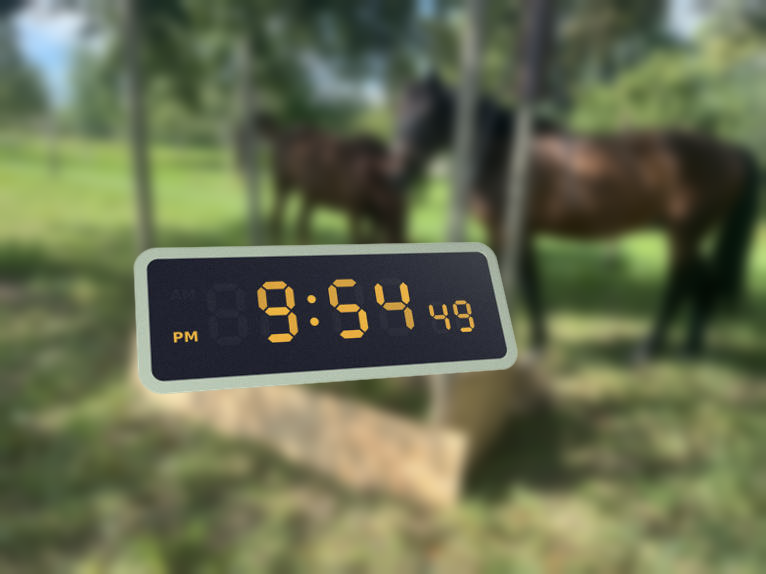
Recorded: 9:54:49
